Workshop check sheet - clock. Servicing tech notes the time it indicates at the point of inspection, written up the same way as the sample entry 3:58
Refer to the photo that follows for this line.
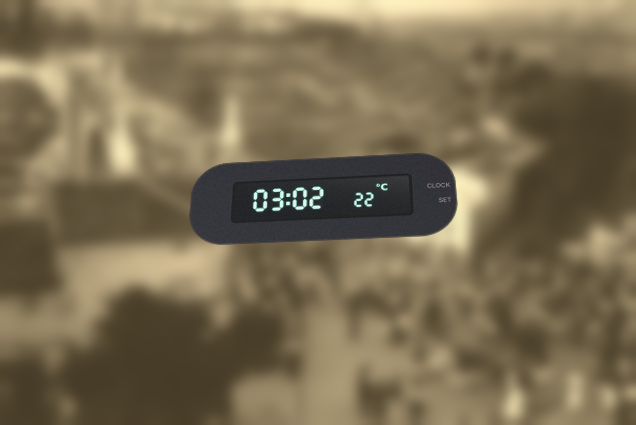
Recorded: 3:02
